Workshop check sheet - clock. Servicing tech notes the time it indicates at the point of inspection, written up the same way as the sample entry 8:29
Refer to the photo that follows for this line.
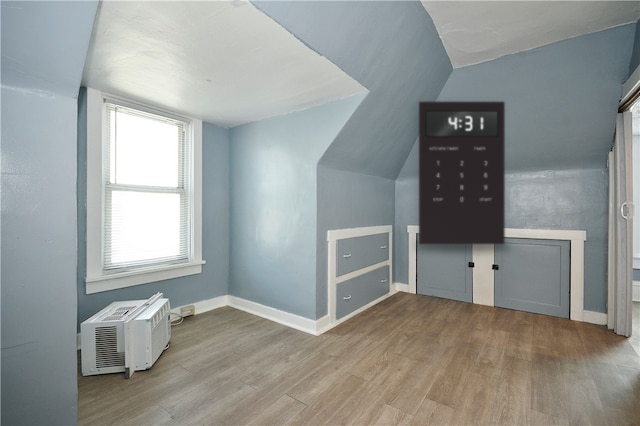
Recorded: 4:31
